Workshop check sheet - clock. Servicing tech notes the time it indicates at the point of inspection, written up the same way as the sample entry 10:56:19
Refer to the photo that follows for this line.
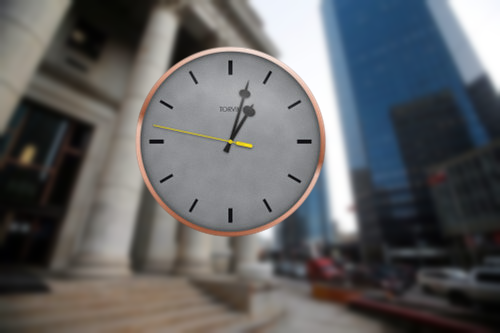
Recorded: 1:02:47
